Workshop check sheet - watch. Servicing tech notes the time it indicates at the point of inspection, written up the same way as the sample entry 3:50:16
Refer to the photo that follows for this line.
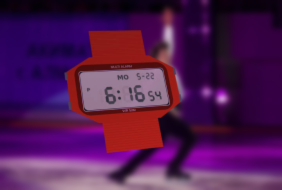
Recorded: 6:16:54
